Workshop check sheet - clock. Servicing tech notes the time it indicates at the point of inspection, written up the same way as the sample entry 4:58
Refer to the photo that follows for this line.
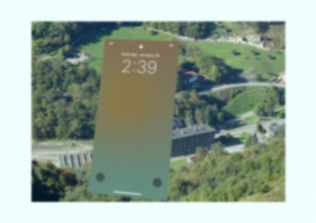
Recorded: 2:39
